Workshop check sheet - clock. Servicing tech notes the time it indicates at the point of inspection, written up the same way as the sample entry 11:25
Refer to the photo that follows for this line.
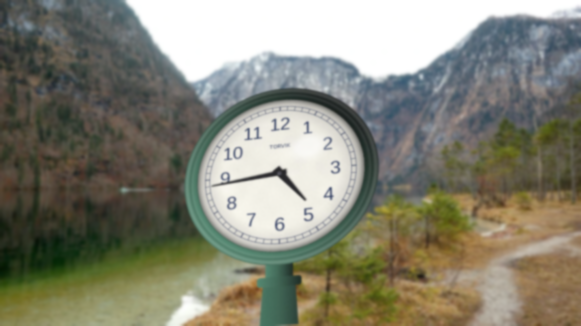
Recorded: 4:44
